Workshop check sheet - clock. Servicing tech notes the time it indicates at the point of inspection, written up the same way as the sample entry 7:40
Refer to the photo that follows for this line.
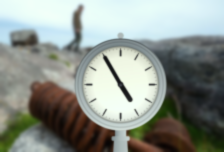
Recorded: 4:55
